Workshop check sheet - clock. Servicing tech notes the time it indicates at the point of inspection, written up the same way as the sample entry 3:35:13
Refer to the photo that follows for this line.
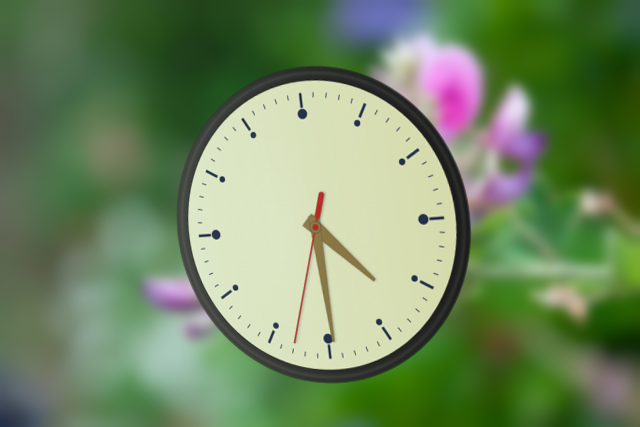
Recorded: 4:29:33
